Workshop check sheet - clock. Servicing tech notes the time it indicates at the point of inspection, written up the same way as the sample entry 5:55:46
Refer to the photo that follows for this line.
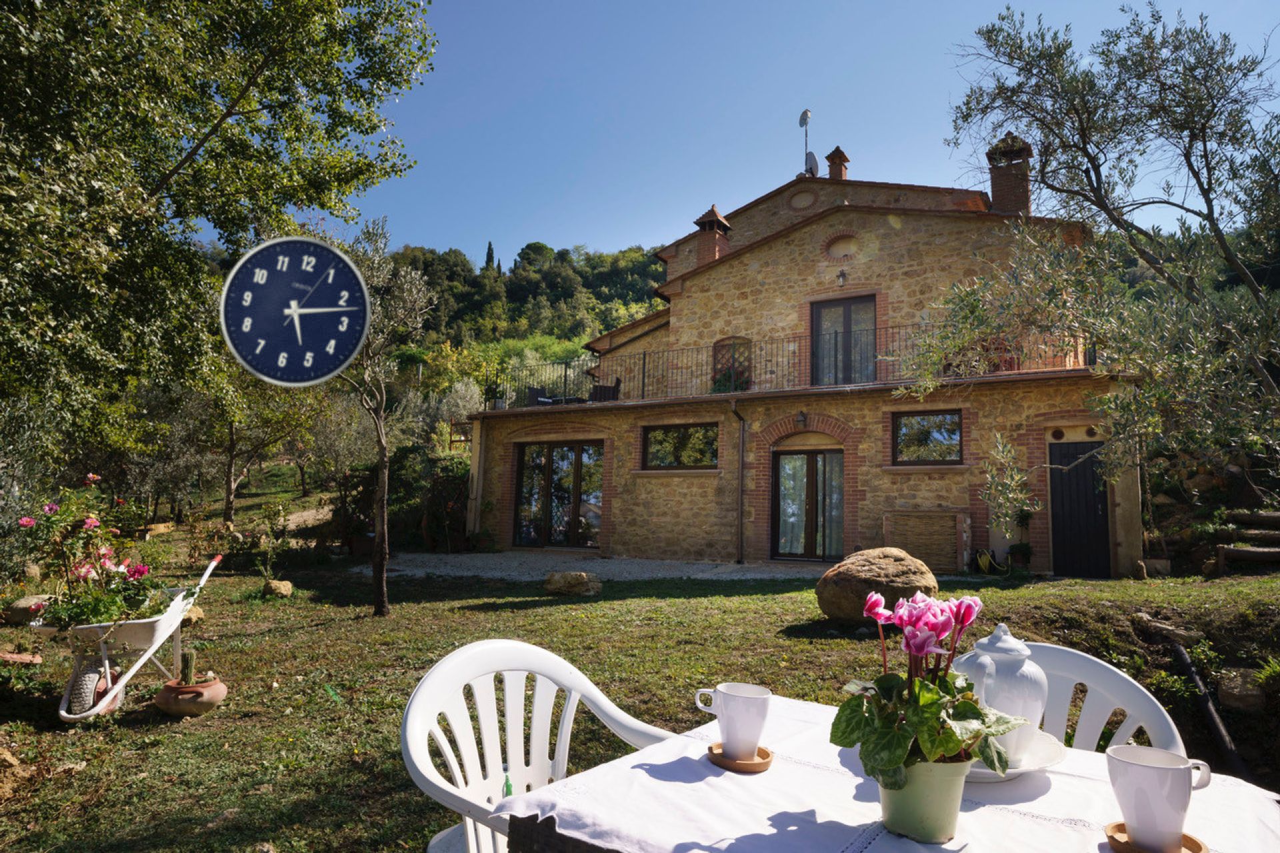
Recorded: 5:12:04
